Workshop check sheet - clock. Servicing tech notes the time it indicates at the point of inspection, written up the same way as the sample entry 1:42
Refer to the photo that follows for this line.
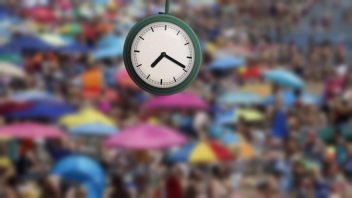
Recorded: 7:19
